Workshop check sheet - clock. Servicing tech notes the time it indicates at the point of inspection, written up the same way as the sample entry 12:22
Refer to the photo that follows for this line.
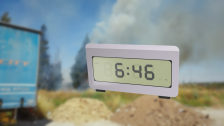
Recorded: 6:46
